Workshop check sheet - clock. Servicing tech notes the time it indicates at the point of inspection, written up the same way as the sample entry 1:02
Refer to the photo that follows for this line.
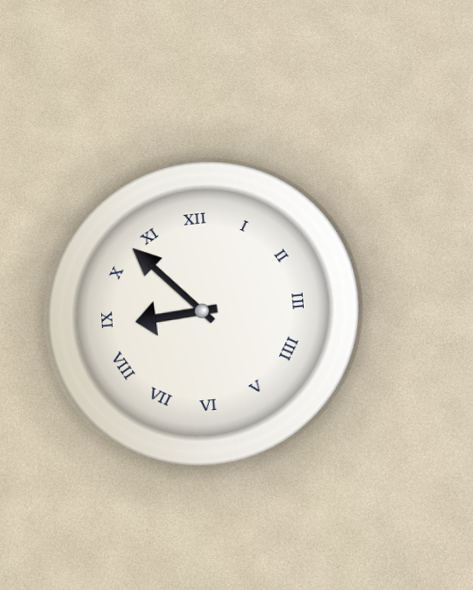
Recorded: 8:53
